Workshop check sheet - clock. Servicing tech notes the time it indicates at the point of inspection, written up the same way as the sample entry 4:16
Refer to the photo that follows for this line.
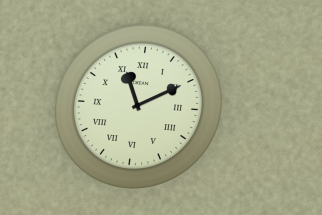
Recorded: 11:10
